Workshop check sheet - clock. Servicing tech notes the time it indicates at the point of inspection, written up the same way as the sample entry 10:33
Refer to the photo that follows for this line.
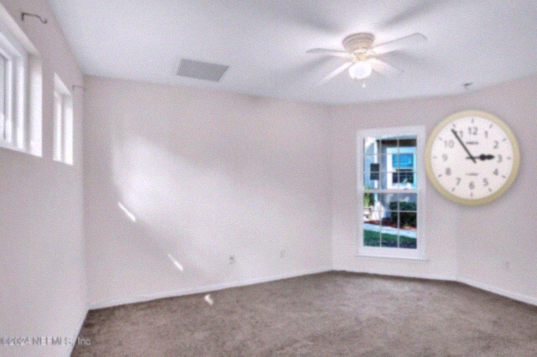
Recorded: 2:54
